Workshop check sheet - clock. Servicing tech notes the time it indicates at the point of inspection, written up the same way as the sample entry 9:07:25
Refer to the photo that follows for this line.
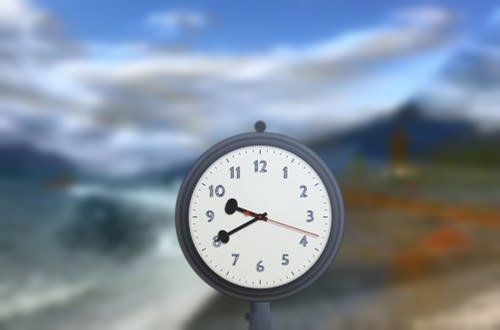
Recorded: 9:40:18
